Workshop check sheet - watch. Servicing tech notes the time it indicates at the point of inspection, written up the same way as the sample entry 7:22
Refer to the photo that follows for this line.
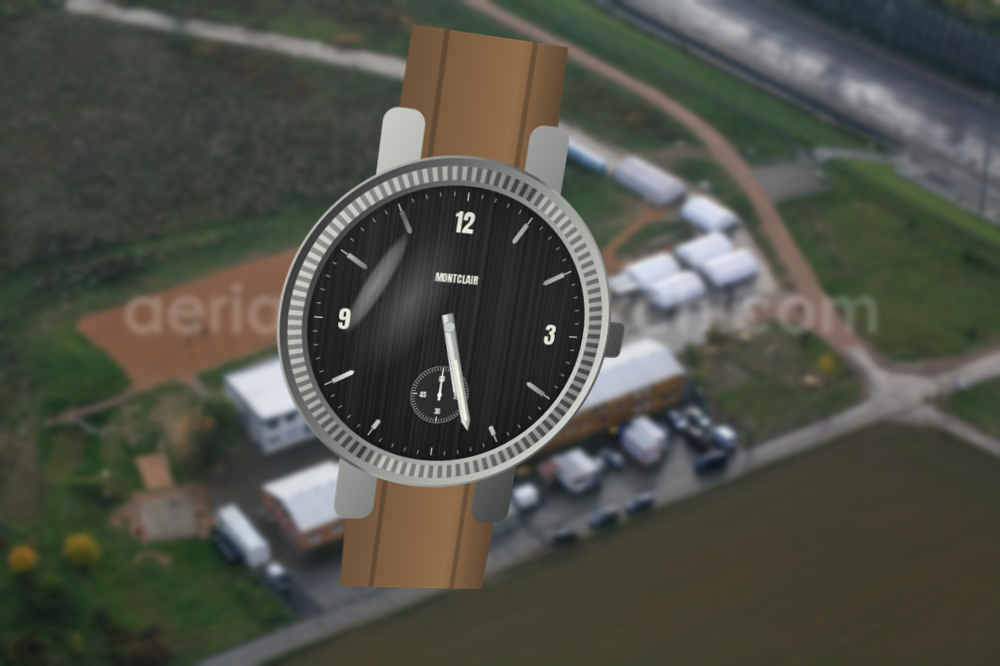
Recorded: 5:27
